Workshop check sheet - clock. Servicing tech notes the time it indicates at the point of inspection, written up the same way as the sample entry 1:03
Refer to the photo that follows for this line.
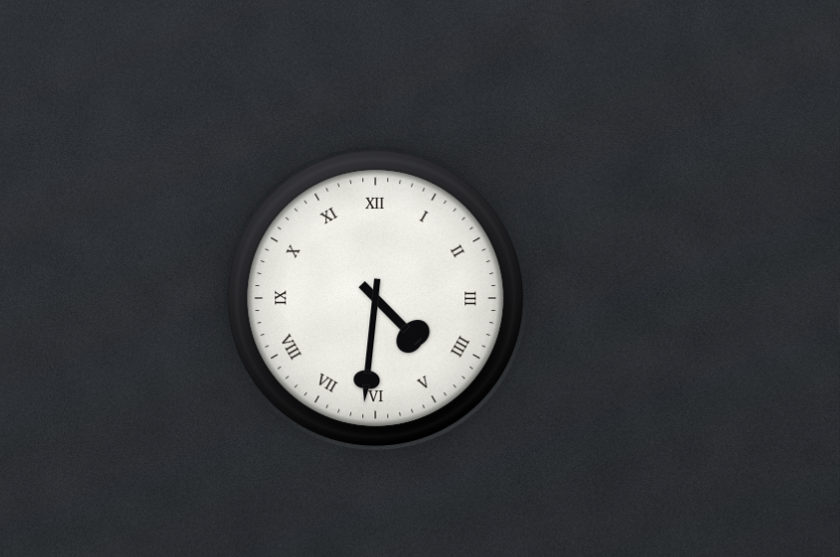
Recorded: 4:31
